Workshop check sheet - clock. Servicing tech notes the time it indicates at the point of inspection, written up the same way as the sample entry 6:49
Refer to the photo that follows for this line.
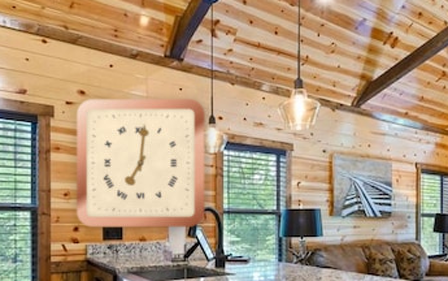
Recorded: 7:01
